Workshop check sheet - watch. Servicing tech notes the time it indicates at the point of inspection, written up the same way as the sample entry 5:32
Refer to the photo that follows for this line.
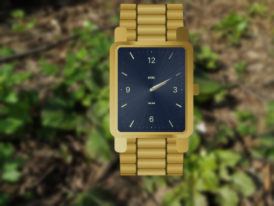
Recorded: 2:10
